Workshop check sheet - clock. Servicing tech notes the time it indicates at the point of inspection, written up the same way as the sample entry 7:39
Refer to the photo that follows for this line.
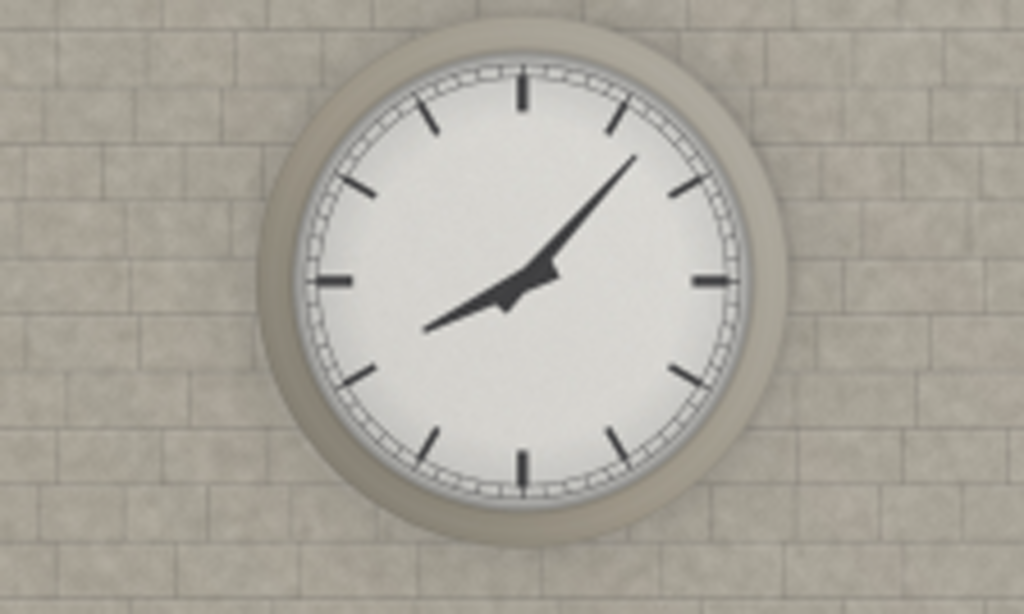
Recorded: 8:07
